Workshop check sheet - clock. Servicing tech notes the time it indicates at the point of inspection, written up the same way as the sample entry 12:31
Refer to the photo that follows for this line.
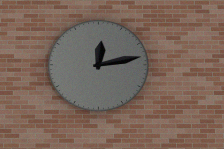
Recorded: 12:13
